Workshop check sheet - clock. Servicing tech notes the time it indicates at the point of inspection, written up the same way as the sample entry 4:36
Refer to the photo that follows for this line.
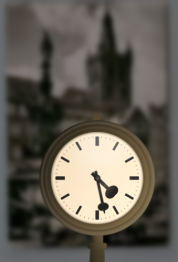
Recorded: 4:28
